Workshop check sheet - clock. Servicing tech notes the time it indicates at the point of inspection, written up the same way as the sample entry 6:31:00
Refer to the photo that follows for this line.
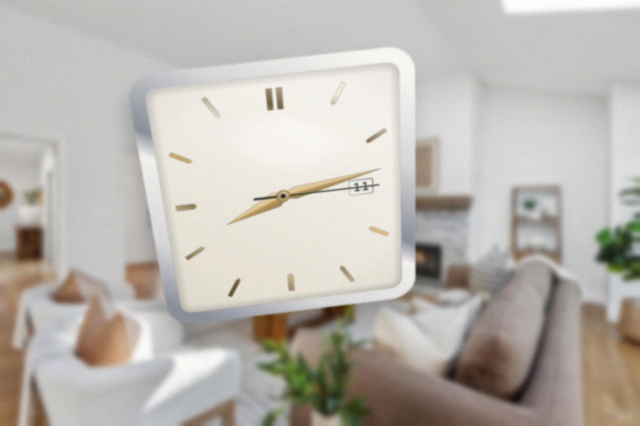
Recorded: 8:13:15
